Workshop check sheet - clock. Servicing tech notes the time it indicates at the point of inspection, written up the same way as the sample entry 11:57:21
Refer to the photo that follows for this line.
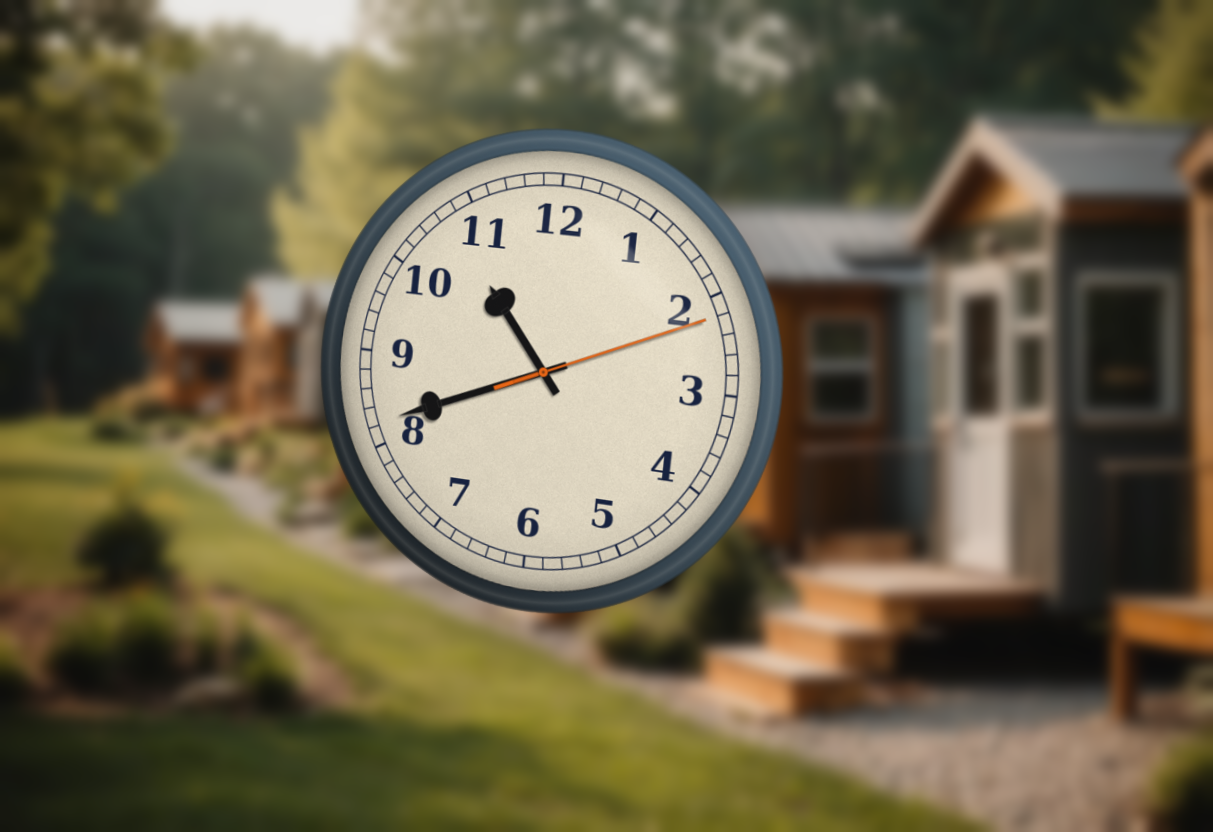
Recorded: 10:41:11
